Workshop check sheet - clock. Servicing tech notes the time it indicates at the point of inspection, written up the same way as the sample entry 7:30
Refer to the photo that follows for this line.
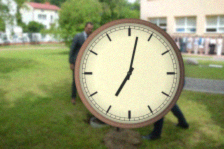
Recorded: 7:02
